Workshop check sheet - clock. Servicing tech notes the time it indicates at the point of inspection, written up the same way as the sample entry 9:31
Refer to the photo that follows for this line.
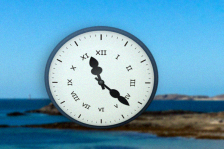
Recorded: 11:22
